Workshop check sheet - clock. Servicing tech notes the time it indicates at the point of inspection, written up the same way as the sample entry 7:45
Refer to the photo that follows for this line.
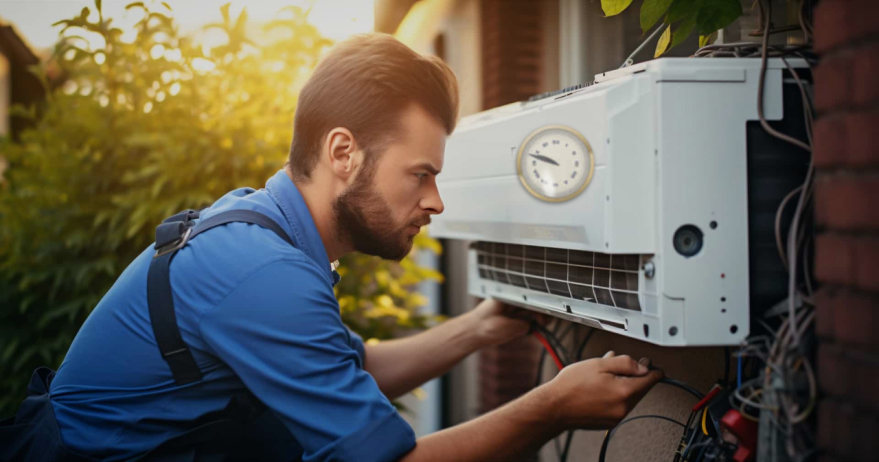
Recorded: 9:48
